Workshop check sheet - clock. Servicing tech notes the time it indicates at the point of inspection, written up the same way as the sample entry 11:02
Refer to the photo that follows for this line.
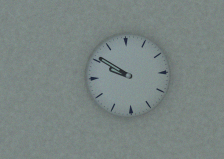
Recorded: 9:51
